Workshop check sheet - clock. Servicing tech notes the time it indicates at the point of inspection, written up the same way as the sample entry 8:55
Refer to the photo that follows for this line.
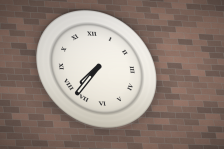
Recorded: 7:37
